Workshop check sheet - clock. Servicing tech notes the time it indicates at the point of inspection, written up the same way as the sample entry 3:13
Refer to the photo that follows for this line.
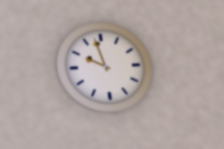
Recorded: 9:58
